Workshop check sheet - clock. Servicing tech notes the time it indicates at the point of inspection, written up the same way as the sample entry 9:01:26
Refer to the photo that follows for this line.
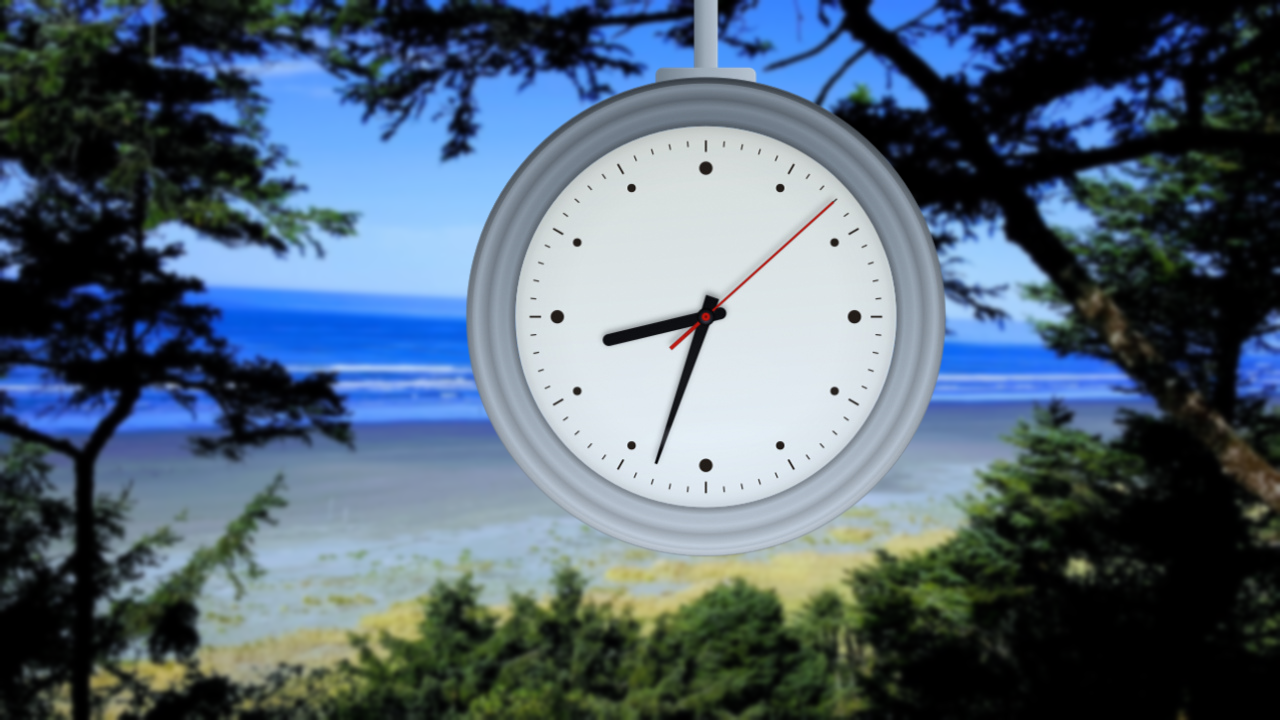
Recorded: 8:33:08
